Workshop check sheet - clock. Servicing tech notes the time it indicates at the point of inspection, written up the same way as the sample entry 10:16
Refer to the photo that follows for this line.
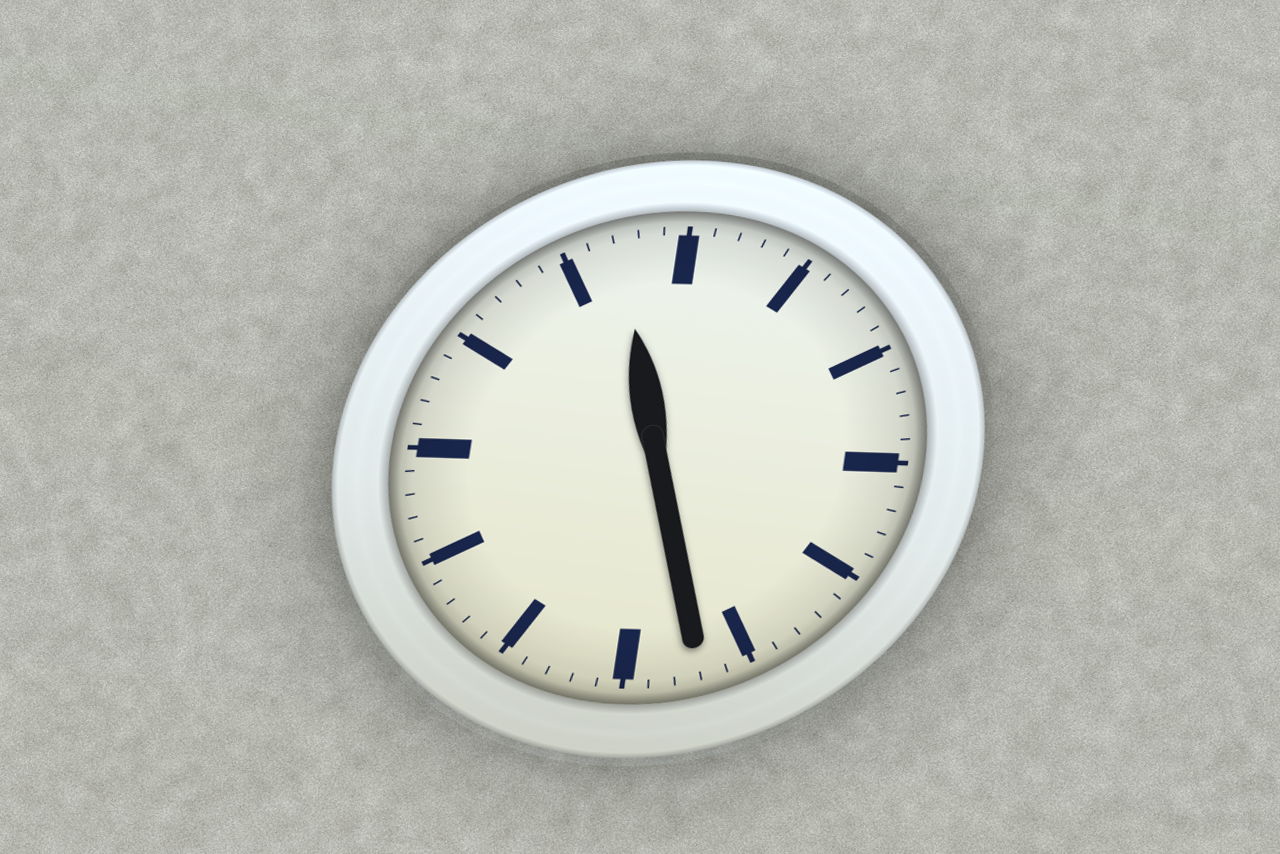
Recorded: 11:27
